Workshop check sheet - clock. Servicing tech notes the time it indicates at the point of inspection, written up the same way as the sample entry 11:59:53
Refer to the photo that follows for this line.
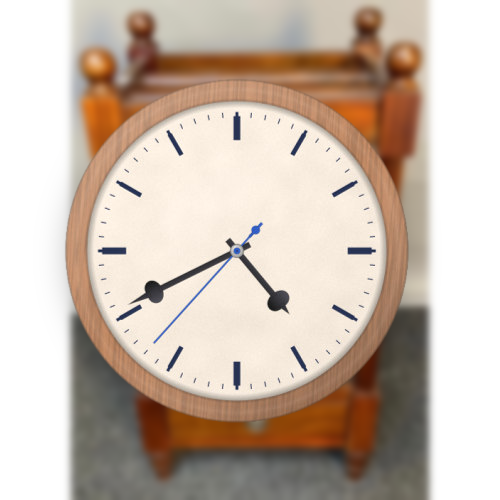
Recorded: 4:40:37
